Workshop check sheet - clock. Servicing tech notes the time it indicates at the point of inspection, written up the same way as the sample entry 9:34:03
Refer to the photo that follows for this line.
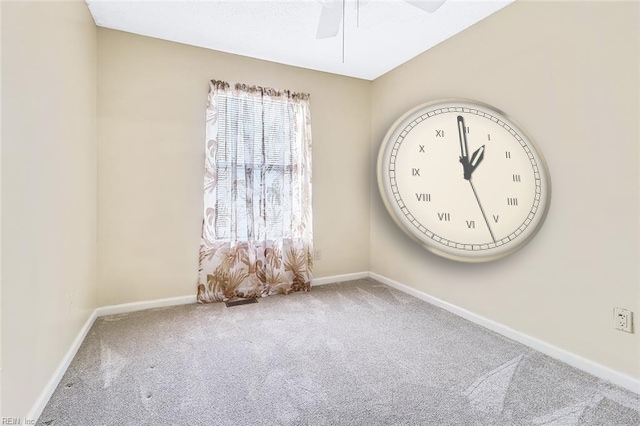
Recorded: 12:59:27
